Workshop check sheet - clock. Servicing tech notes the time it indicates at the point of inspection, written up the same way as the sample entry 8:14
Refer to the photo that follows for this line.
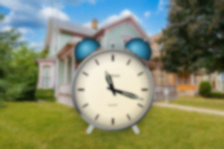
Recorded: 11:18
